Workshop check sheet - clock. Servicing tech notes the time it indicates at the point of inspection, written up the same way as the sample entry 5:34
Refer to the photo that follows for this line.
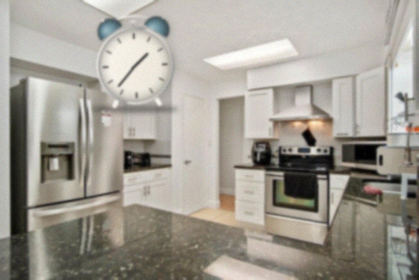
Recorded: 1:37
